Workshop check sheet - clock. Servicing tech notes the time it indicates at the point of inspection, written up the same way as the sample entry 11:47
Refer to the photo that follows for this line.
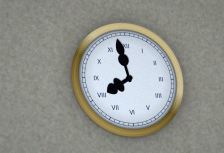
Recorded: 7:58
